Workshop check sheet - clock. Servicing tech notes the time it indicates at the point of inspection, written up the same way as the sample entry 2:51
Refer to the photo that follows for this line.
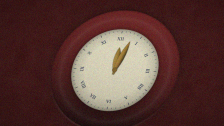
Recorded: 12:03
